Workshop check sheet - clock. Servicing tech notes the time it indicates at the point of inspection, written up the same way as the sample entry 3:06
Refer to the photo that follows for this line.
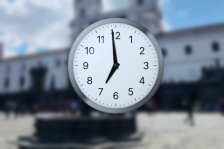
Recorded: 6:59
